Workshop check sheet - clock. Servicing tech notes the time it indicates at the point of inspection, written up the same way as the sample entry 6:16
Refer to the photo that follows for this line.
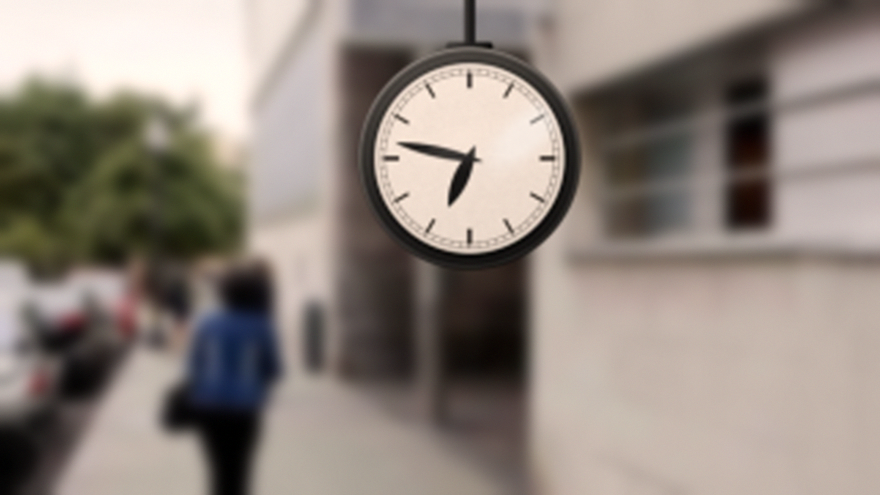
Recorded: 6:47
